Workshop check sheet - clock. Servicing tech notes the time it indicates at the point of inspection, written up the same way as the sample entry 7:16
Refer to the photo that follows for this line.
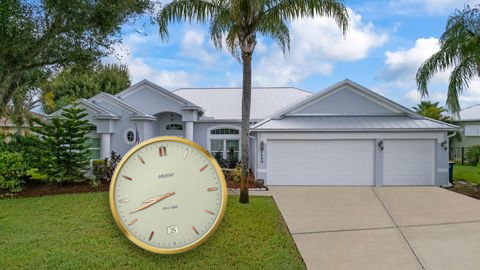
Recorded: 8:42
